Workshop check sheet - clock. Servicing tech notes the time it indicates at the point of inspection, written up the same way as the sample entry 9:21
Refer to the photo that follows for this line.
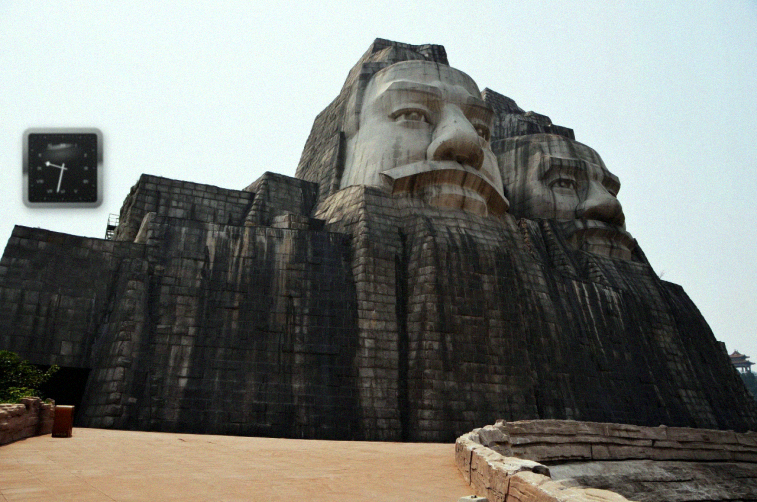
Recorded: 9:32
